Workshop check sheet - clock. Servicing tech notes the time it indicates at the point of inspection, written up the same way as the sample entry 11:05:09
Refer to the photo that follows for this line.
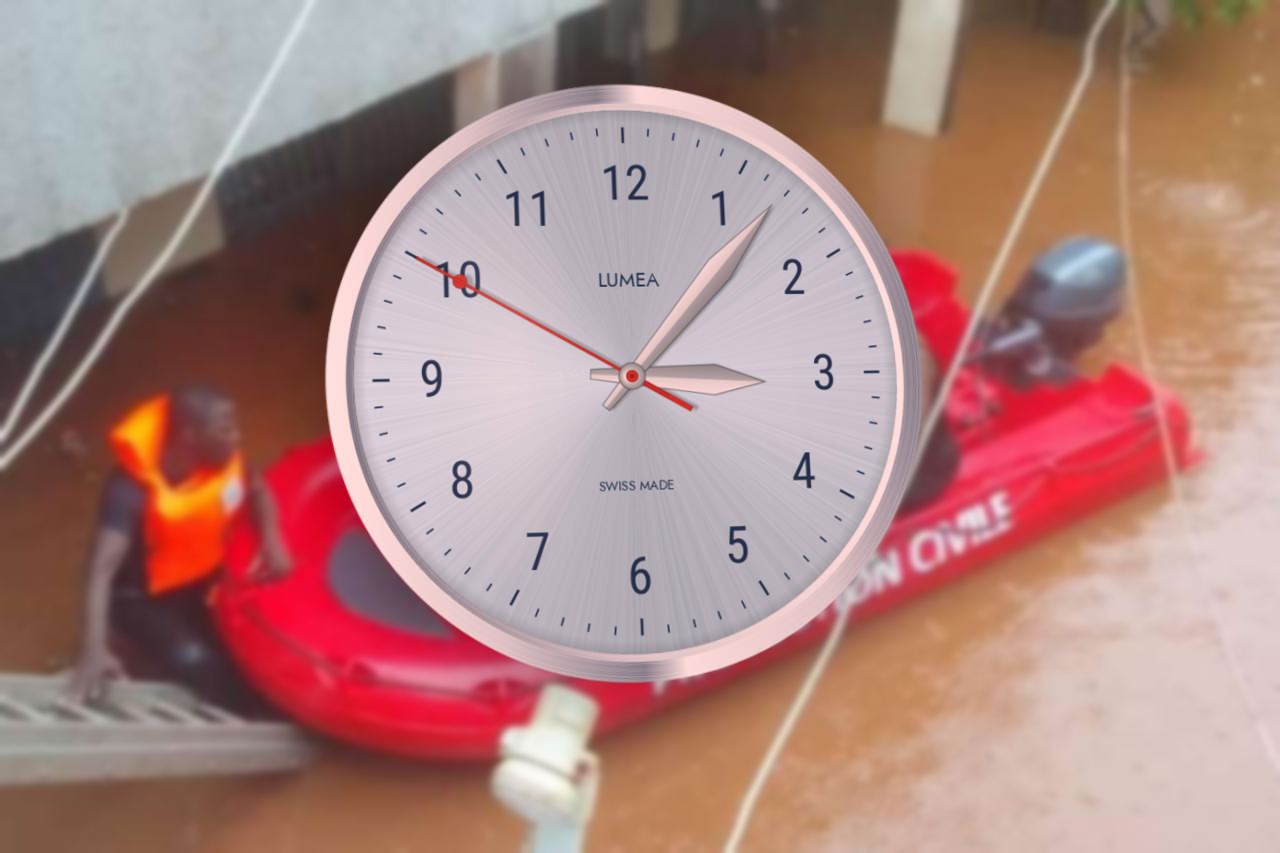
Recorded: 3:06:50
